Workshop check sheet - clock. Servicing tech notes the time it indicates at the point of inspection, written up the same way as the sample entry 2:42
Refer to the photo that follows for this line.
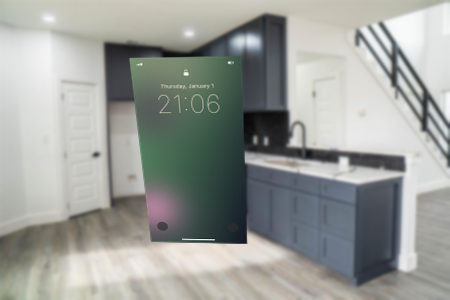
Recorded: 21:06
